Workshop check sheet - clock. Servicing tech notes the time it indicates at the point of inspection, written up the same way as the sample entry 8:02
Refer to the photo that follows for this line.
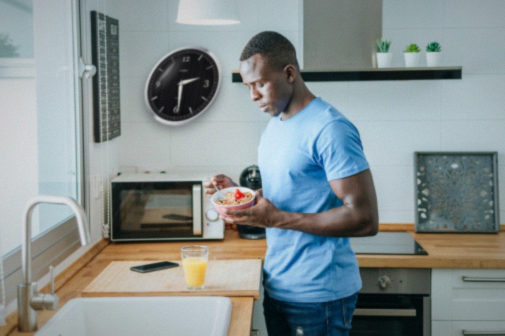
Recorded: 2:29
